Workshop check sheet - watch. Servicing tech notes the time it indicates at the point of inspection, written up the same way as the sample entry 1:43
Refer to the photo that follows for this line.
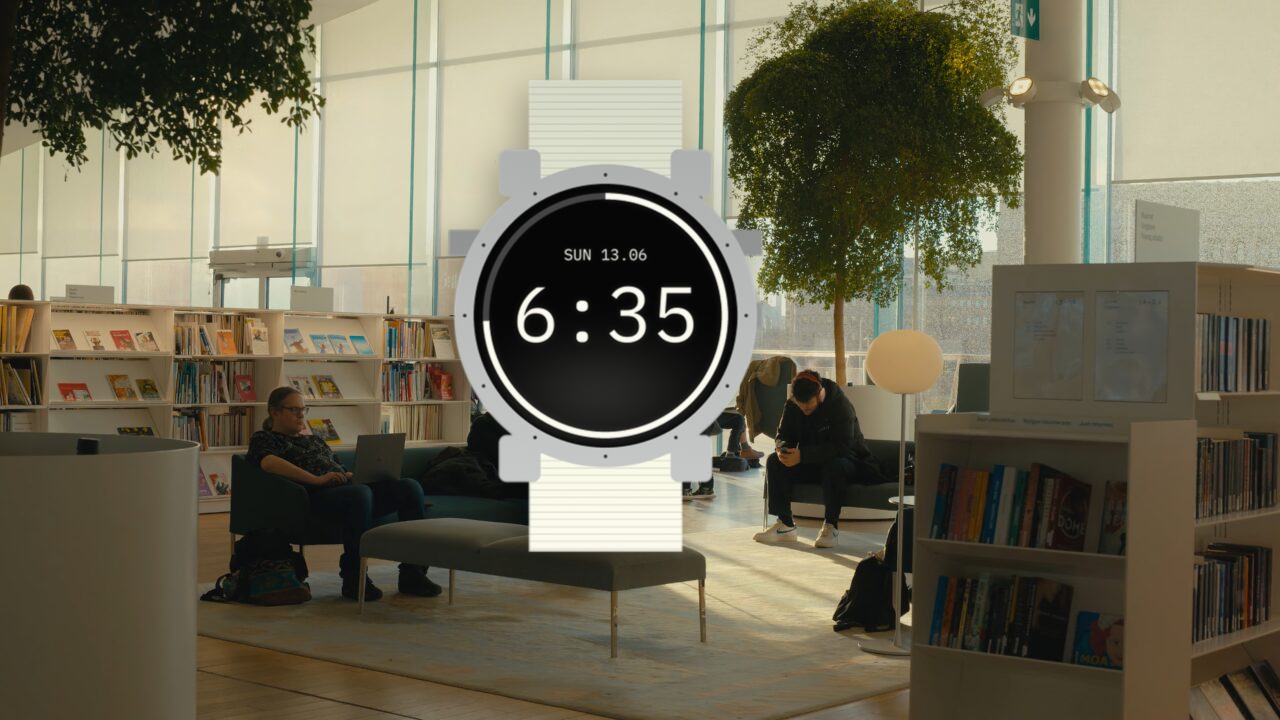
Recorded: 6:35
